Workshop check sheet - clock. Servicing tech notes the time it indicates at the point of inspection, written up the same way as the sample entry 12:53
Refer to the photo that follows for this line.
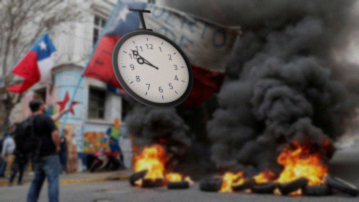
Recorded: 9:52
